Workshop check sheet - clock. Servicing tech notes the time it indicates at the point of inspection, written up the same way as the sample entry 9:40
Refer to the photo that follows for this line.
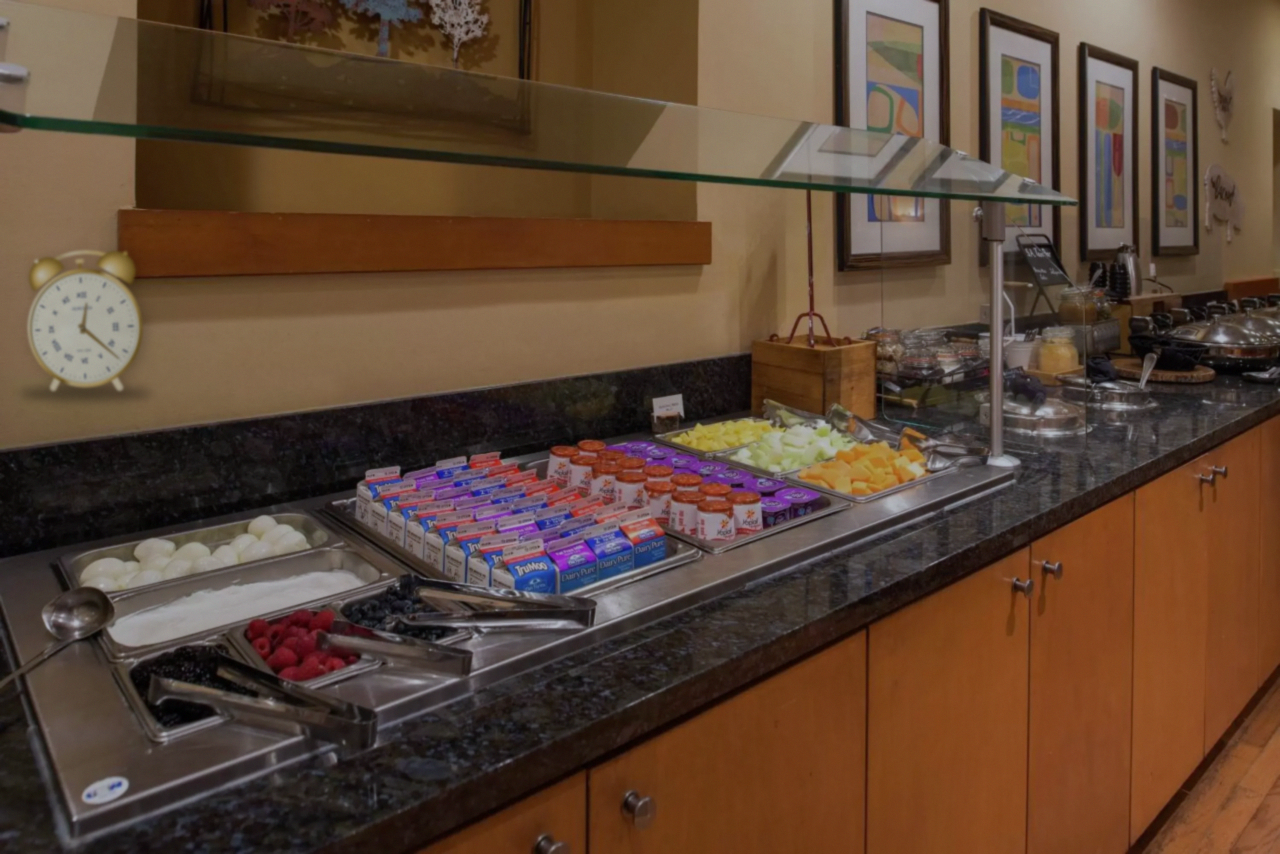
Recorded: 12:22
